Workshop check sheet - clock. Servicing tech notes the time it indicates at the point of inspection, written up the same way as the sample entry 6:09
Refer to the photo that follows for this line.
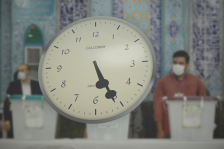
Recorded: 5:26
